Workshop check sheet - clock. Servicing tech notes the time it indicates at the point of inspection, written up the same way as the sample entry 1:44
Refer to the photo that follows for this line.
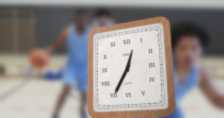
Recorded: 12:35
